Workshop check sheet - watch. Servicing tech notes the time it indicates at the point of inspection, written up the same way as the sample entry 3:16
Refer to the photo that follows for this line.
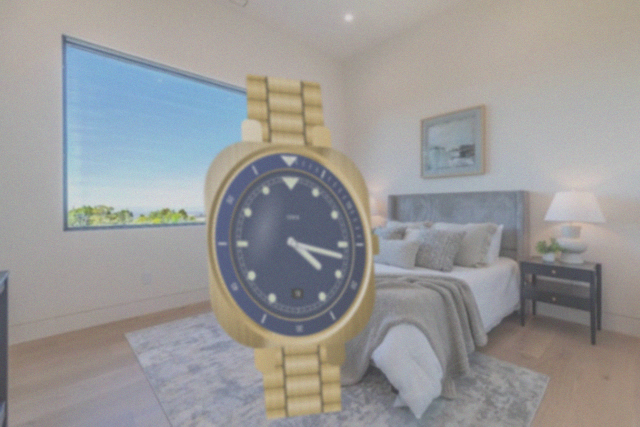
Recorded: 4:17
